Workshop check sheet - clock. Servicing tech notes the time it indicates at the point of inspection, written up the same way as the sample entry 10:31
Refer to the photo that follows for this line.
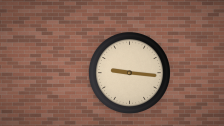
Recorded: 9:16
